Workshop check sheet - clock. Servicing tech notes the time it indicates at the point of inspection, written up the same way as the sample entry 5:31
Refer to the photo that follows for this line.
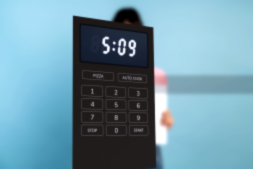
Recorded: 5:09
